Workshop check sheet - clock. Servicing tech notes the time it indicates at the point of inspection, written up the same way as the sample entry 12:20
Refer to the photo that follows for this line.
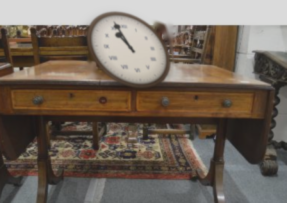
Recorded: 10:57
